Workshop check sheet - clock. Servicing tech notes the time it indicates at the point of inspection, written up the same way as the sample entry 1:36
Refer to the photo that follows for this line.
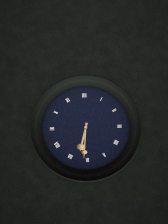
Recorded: 6:31
